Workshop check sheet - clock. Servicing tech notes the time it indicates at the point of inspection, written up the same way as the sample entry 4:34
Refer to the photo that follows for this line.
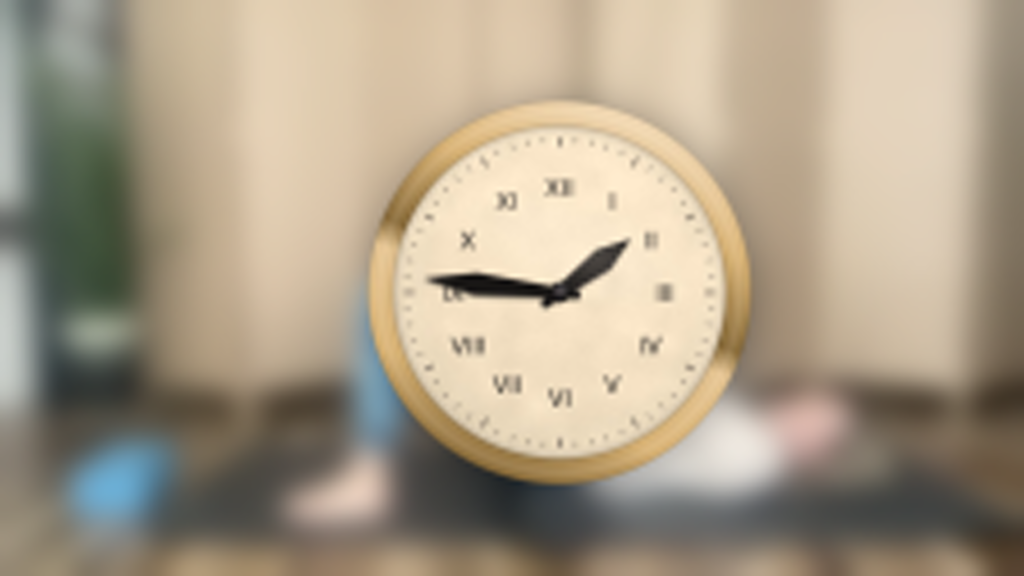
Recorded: 1:46
